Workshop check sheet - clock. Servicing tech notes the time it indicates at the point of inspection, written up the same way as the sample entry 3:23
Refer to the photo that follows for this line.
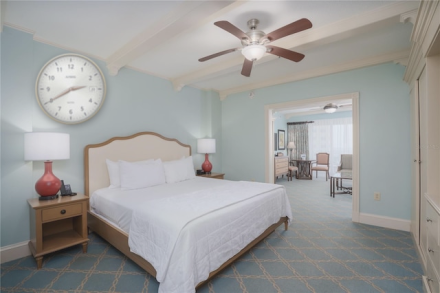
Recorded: 2:40
